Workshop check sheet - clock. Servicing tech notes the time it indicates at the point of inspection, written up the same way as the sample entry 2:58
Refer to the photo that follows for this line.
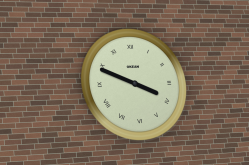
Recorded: 3:49
